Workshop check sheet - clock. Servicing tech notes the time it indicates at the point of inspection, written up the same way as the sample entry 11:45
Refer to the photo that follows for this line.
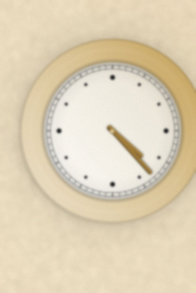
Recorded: 4:23
